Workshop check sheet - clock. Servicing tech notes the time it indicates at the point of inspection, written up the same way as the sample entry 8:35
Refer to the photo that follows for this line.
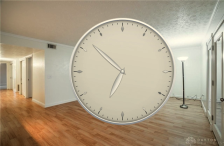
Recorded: 6:52
